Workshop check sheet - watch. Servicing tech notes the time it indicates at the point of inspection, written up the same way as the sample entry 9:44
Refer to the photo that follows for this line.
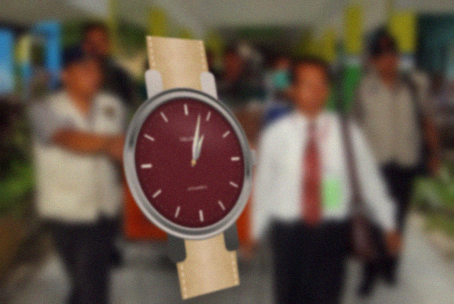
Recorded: 1:03
